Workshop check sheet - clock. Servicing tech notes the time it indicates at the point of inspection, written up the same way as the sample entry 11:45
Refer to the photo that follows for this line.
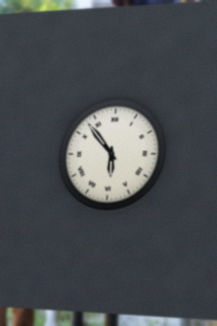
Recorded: 5:53
